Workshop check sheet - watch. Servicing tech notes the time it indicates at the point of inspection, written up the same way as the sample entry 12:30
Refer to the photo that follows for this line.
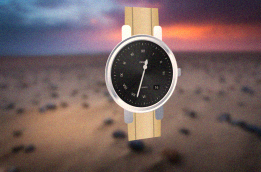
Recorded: 12:33
